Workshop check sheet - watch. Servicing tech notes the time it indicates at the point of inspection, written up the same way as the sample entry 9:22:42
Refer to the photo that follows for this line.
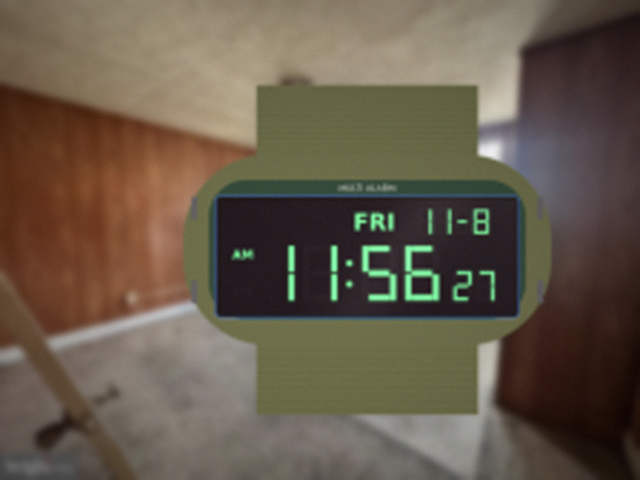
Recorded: 11:56:27
